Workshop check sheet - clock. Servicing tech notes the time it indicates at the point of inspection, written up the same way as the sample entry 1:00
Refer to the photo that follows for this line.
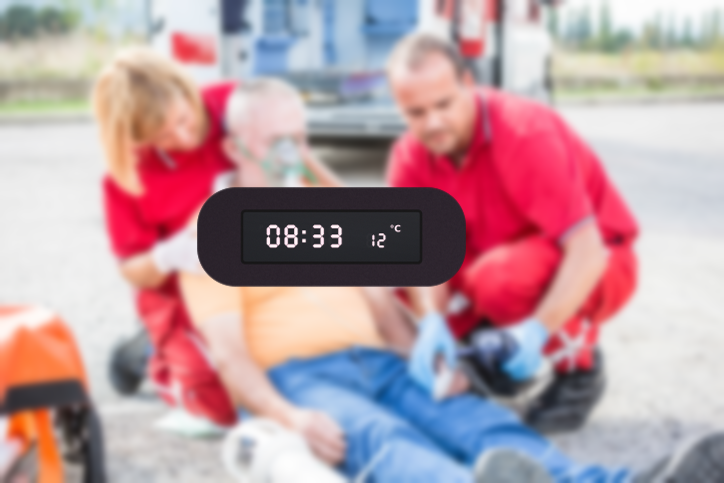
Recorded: 8:33
